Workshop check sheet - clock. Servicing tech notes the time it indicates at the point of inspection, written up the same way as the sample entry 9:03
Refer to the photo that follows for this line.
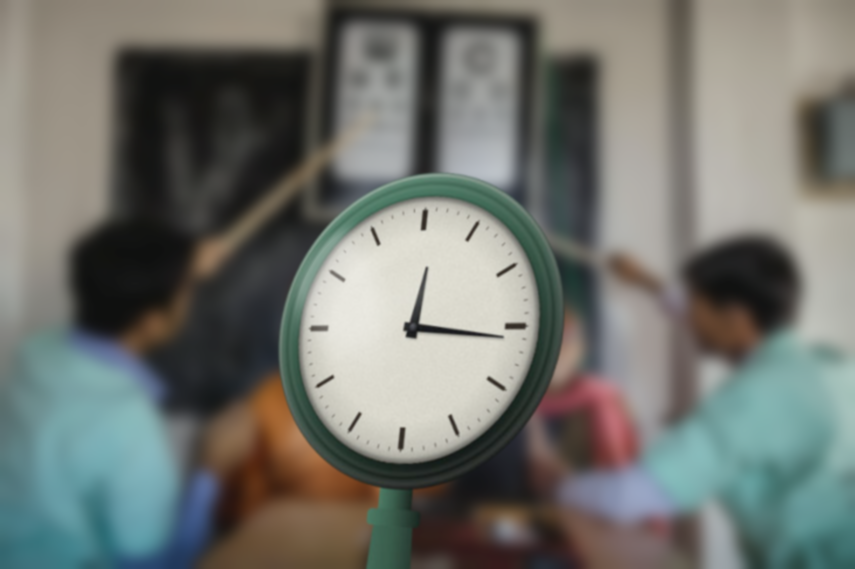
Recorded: 12:16
